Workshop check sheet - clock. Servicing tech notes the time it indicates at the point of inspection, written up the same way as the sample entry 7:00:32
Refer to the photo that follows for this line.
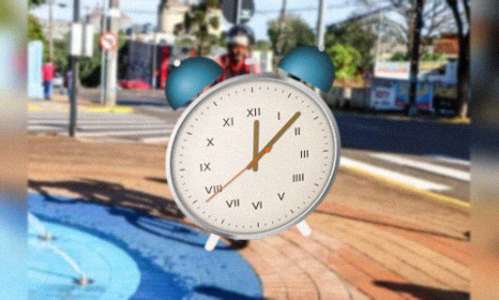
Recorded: 12:07:39
